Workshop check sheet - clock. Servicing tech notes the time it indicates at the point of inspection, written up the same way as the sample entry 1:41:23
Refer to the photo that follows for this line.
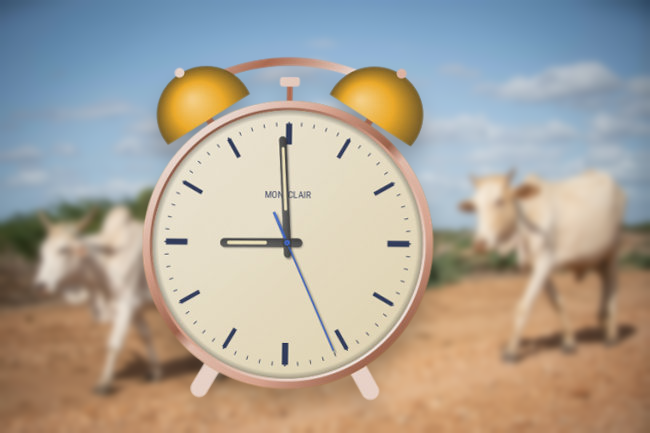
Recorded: 8:59:26
